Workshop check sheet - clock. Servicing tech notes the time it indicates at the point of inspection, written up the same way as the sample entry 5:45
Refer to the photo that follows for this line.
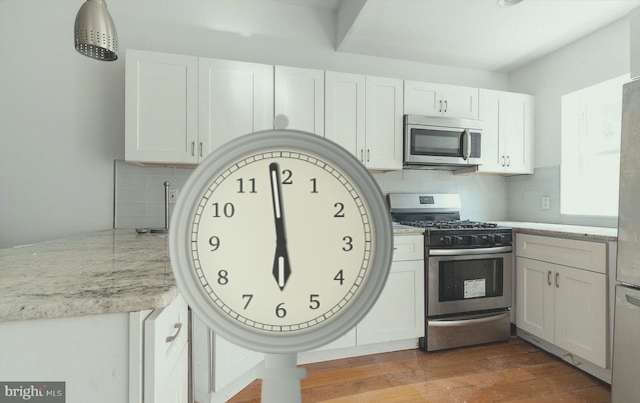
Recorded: 5:59
